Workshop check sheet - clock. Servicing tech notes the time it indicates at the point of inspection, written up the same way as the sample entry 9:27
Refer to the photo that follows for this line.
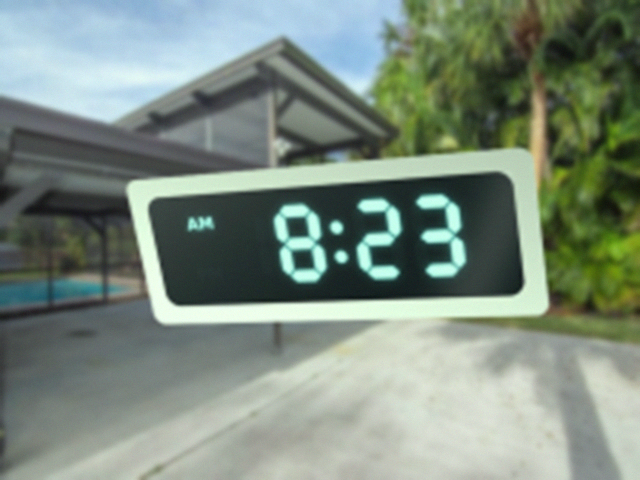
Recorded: 8:23
